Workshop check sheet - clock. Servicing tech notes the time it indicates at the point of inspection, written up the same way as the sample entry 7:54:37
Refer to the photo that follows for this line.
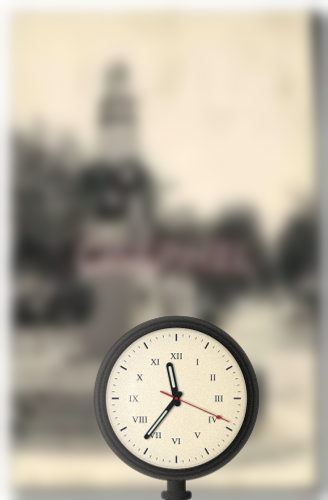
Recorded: 11:36:19
